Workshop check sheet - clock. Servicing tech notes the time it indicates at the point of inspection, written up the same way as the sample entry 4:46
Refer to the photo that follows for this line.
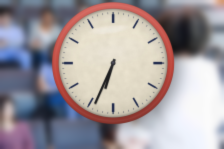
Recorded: 6:34
